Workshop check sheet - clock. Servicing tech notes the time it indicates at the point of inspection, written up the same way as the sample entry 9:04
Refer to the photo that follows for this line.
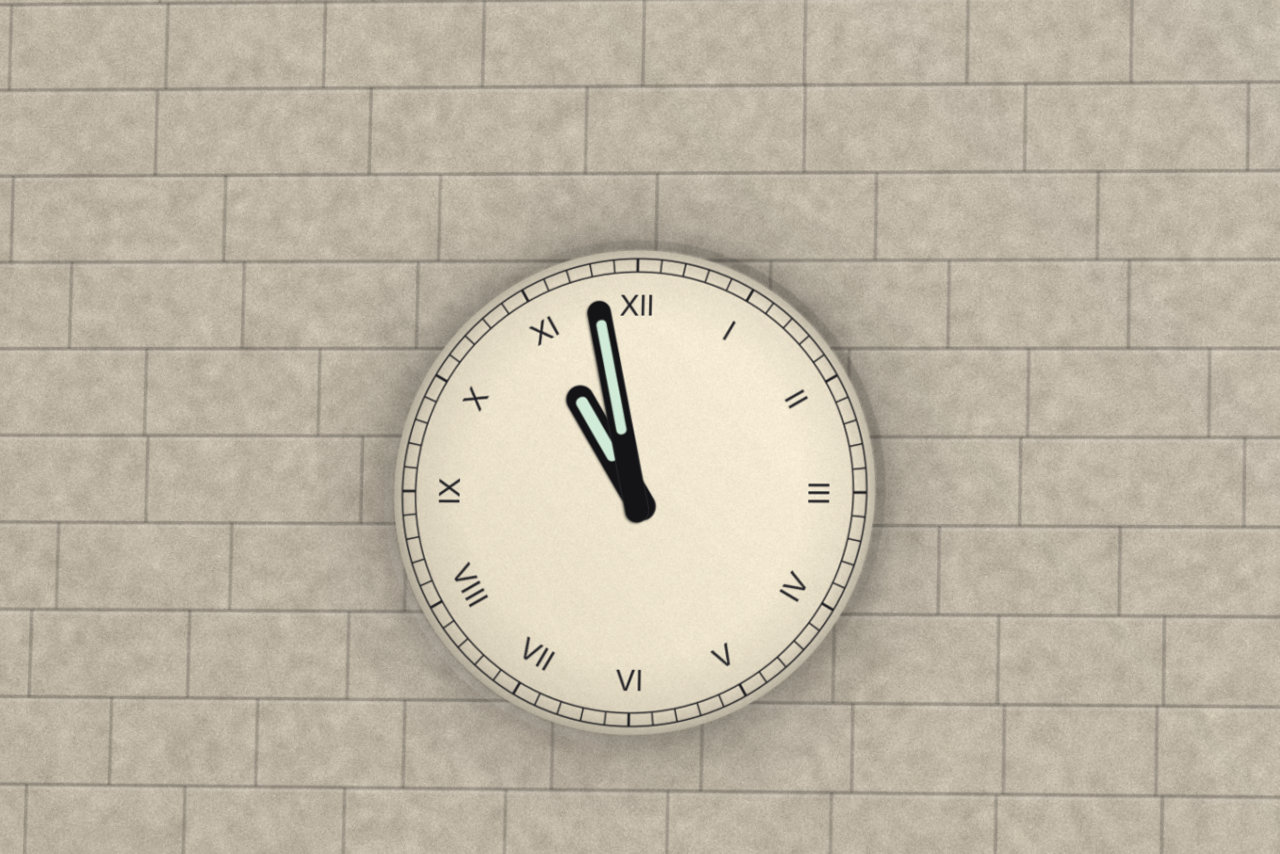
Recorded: 10:58
